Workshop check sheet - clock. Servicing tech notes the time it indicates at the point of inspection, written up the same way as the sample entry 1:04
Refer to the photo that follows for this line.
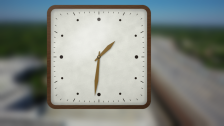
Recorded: 1:31
